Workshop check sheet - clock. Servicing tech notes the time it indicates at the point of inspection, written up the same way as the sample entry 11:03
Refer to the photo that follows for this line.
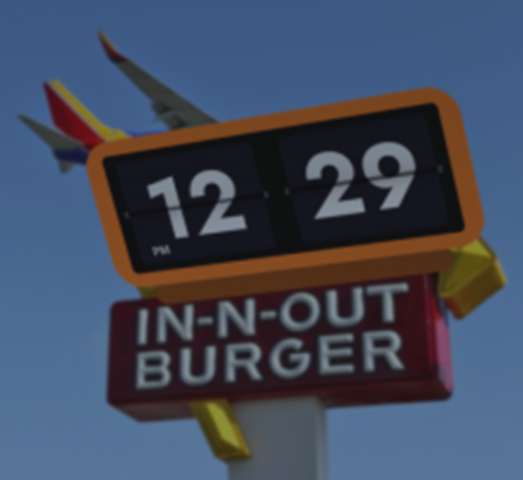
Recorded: 12:29
